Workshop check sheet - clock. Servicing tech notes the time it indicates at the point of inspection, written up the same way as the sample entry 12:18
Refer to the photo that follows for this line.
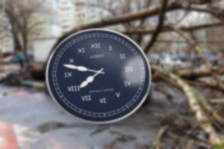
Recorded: 7:48
